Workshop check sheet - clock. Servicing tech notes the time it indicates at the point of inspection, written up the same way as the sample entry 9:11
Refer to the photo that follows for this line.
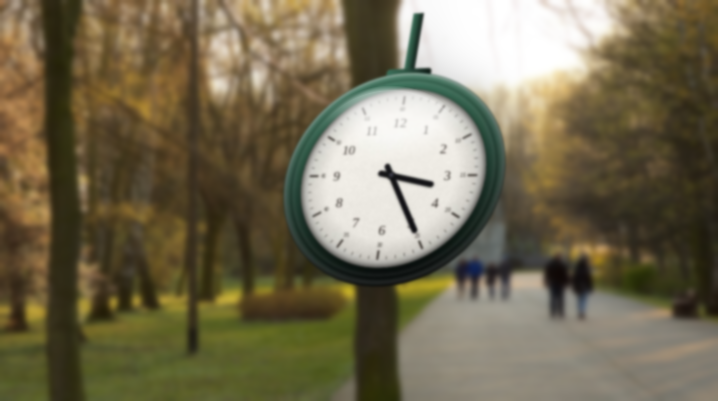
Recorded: 3:25
